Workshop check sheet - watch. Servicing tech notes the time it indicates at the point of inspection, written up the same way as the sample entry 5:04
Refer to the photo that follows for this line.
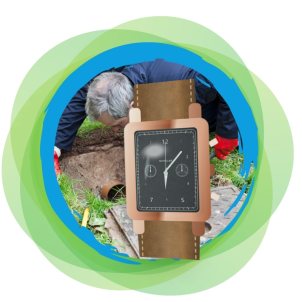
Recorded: 6:07
